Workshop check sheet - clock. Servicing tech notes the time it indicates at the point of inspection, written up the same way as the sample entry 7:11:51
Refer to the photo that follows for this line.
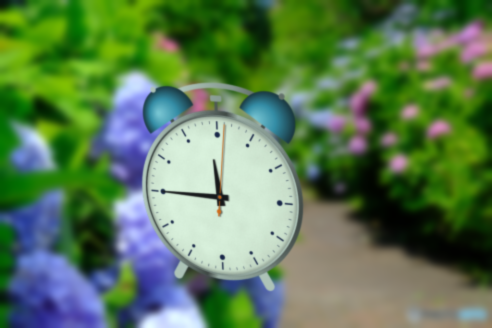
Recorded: 11:45:01
